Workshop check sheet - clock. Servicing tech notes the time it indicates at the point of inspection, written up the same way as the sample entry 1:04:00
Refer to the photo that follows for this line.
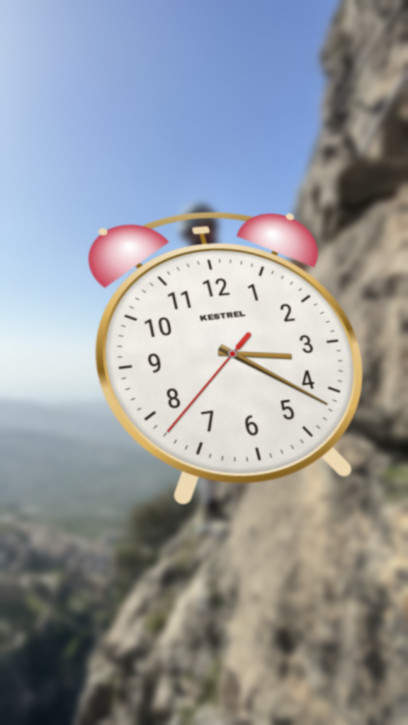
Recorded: 3:21:38
